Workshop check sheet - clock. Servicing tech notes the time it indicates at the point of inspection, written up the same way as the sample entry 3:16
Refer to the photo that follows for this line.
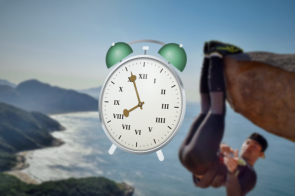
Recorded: 7:56
